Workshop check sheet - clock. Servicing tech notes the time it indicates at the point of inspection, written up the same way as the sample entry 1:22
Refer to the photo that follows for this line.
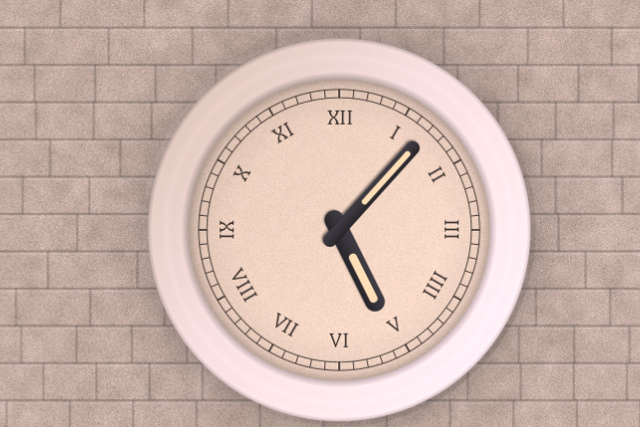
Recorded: 5:07
